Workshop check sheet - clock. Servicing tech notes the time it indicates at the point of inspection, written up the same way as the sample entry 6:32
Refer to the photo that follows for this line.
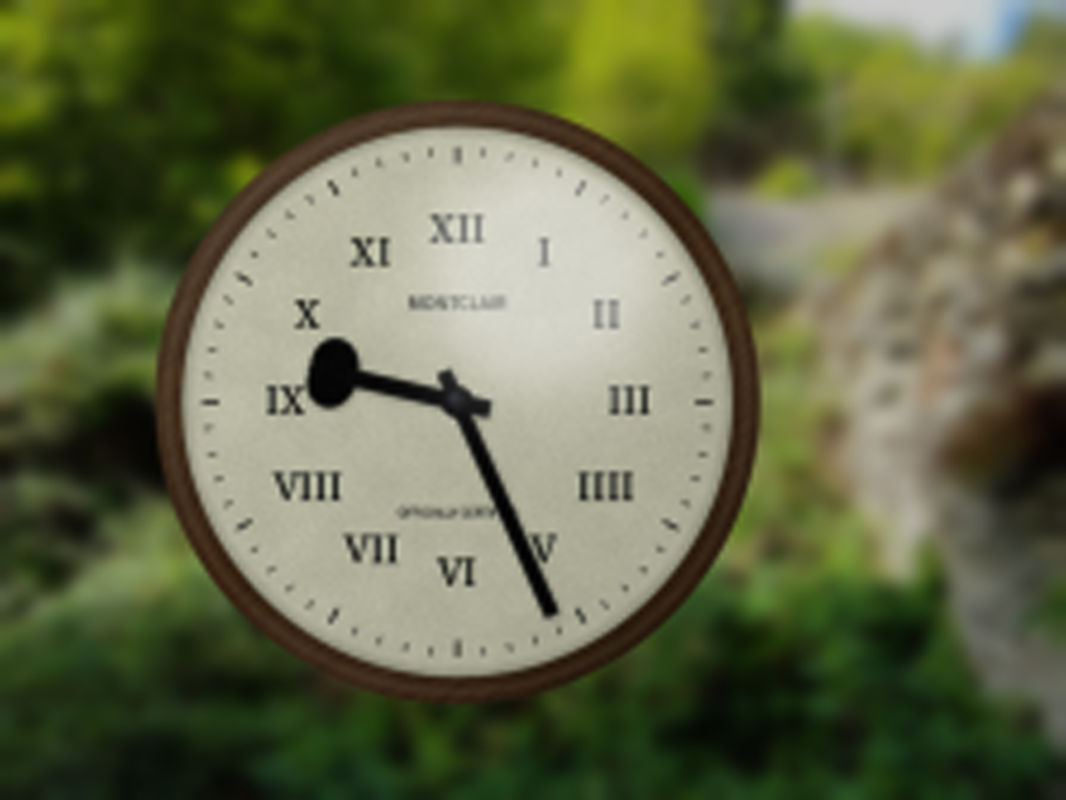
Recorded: 9:26
